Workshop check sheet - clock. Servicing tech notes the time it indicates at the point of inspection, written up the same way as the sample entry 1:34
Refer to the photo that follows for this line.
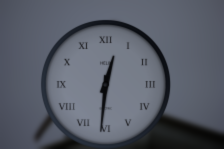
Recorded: 12:31
